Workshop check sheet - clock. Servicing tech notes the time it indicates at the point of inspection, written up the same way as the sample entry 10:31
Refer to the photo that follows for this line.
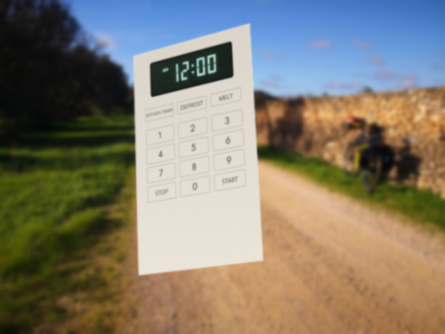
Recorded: 12:00
